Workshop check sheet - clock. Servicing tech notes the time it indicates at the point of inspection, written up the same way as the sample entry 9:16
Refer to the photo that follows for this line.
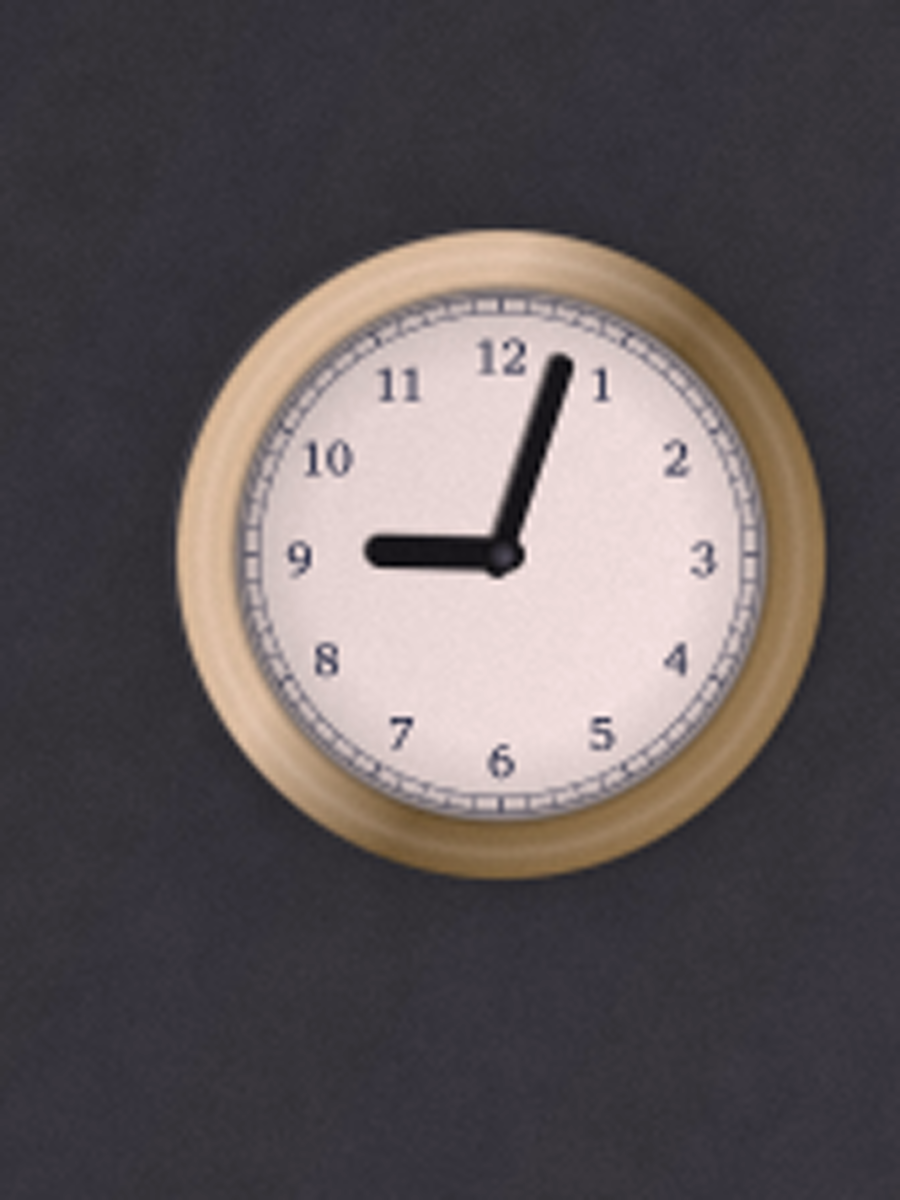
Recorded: 9:03
